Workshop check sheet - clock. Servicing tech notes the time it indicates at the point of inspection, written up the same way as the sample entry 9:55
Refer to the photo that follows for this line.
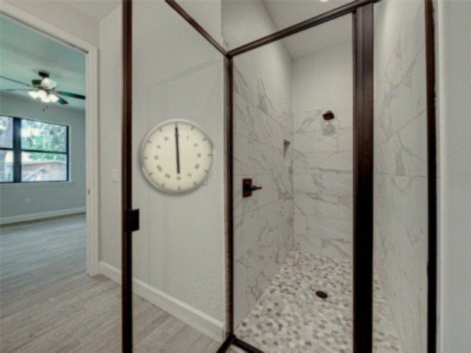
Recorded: 6:00
